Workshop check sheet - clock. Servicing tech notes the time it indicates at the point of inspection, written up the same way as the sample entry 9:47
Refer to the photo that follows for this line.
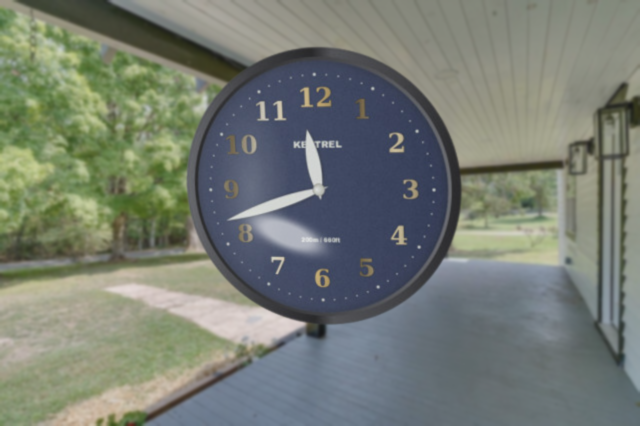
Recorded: 11:42
